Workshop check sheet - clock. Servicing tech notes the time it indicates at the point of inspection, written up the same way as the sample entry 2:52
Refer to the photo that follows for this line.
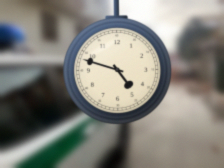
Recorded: 4:48
